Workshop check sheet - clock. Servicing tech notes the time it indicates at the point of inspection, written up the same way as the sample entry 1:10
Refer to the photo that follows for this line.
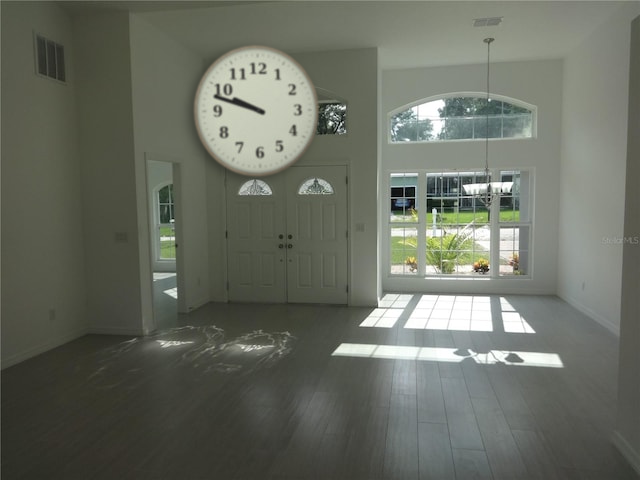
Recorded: 9:48
